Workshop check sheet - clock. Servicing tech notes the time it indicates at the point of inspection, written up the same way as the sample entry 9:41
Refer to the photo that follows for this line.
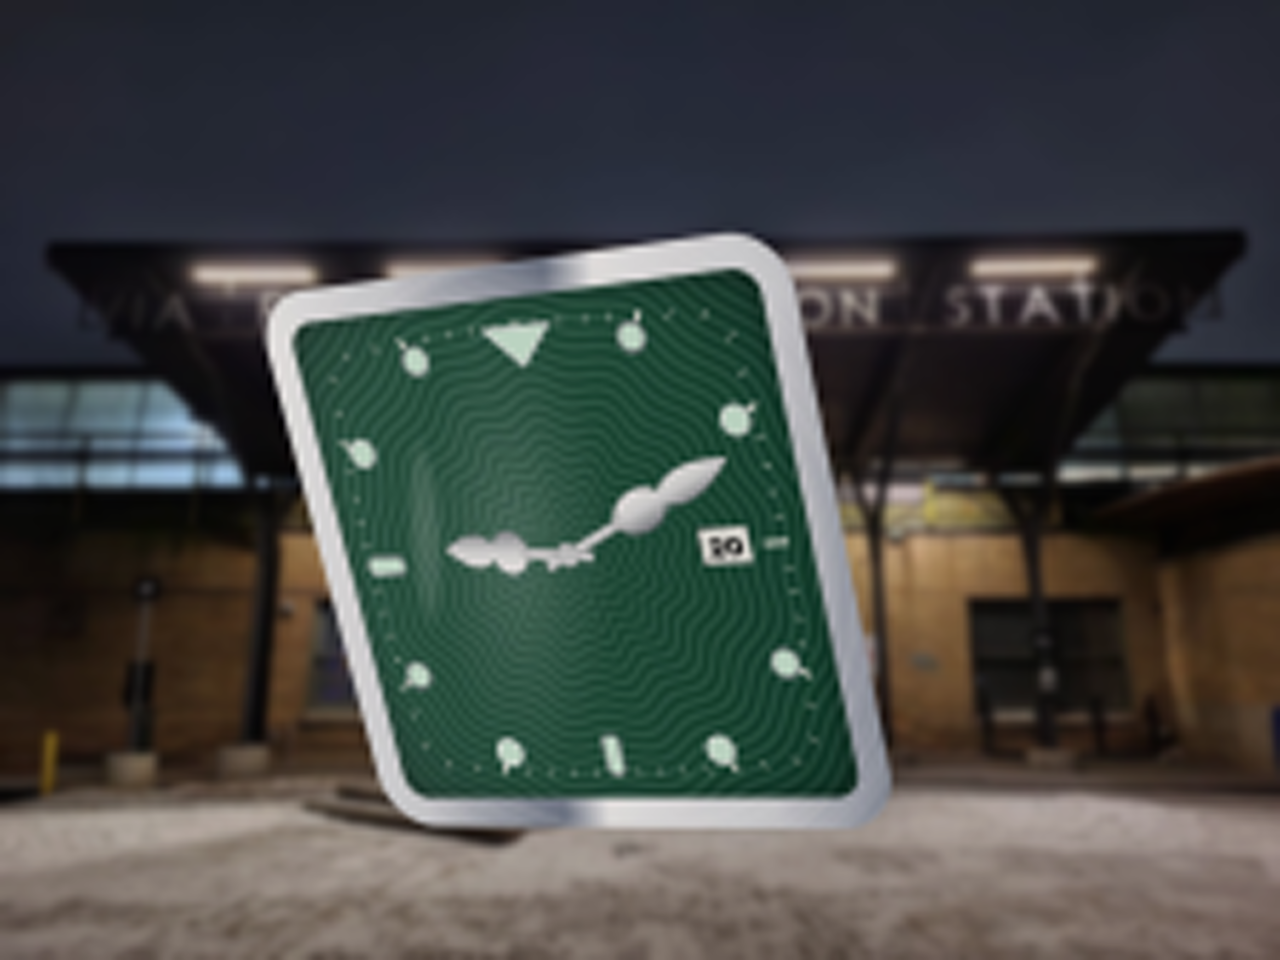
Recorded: 9:11
